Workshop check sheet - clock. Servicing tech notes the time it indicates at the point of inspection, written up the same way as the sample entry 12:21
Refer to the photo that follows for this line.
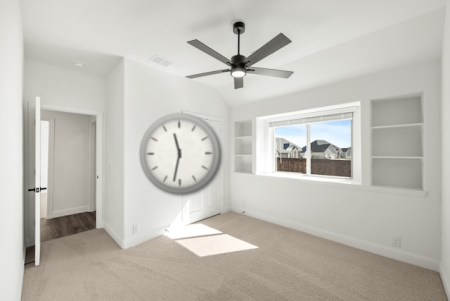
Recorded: 11:32
